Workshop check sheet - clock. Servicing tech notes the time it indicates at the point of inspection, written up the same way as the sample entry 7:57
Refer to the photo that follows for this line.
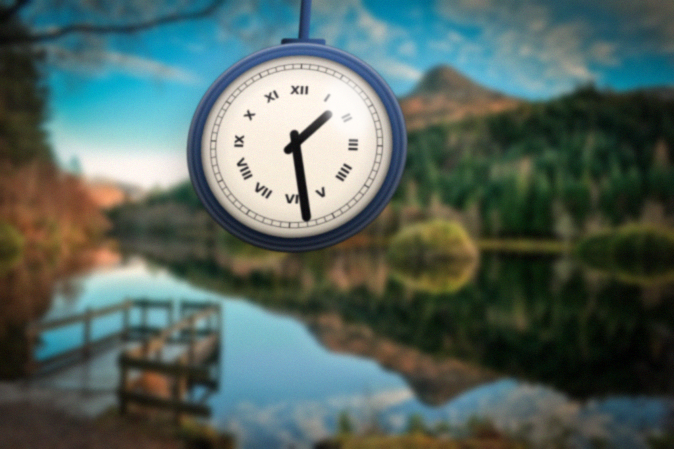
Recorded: 1:28
